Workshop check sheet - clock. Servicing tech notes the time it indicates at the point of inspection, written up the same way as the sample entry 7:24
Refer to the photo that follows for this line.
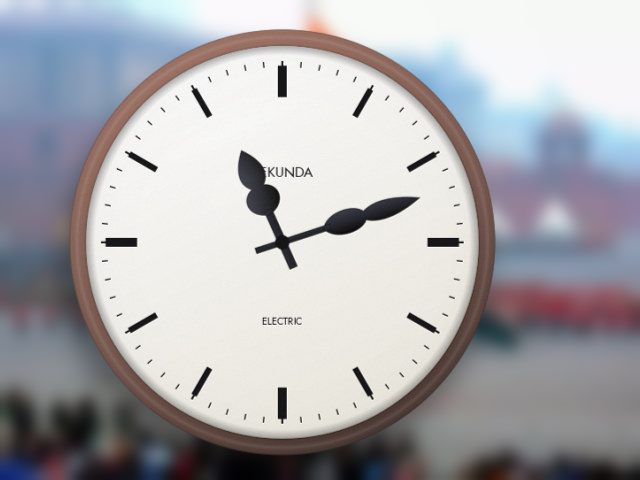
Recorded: 11:12
